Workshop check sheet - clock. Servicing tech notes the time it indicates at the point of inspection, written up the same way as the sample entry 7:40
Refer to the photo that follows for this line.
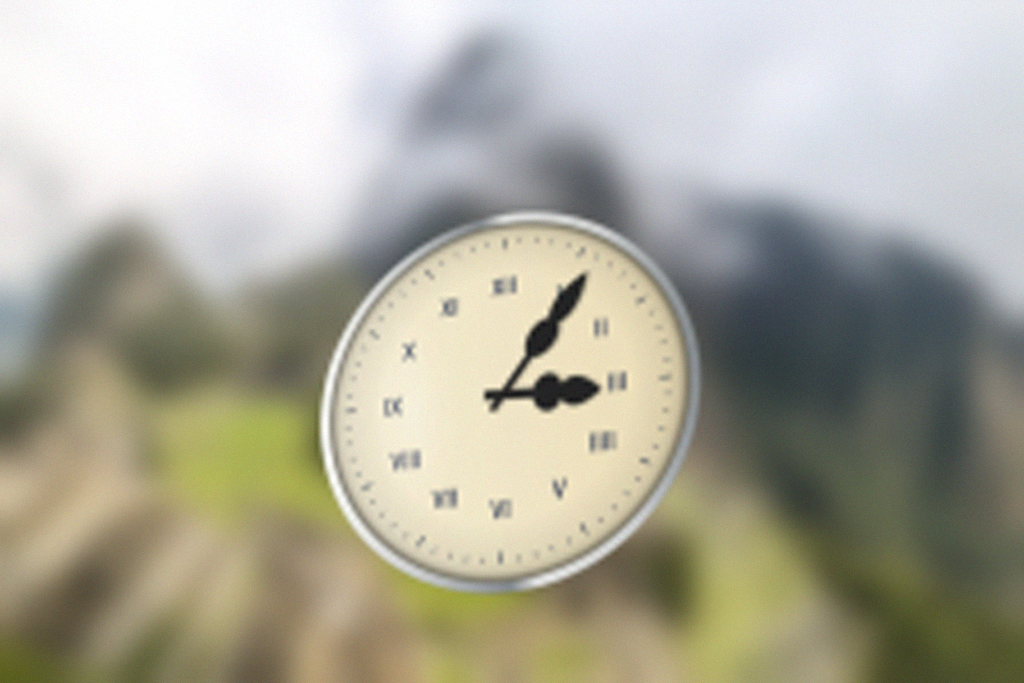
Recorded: 3:06
